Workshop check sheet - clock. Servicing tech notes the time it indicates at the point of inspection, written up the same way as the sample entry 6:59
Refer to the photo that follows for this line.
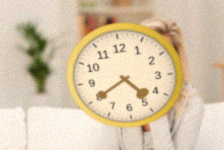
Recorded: 4:40
